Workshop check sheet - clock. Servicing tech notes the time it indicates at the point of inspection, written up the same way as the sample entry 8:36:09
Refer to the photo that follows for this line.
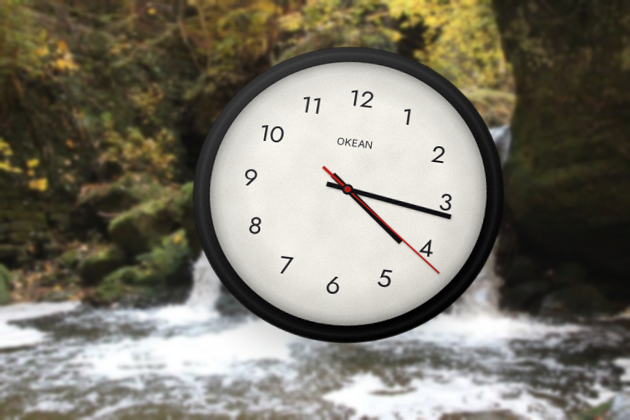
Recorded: 4:16:21
